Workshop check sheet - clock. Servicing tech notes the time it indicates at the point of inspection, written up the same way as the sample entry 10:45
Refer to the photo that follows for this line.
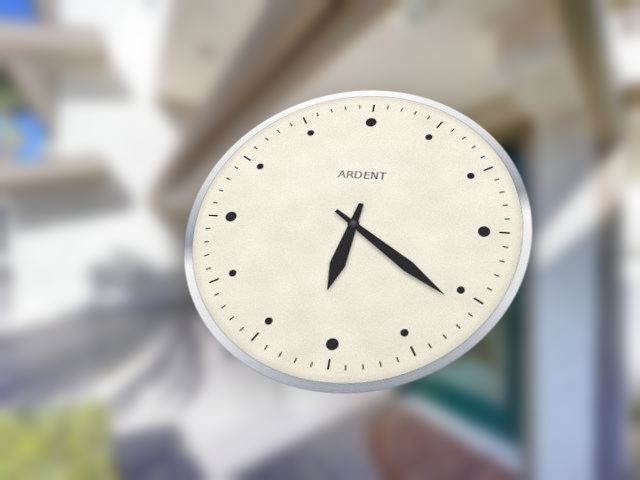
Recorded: 6:21
